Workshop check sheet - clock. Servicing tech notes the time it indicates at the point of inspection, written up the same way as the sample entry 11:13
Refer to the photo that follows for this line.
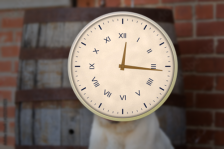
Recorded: 12:16
